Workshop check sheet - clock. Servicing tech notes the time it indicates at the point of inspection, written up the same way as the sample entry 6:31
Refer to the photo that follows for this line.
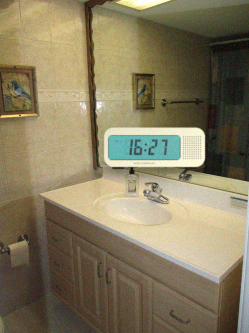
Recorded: 16:27
